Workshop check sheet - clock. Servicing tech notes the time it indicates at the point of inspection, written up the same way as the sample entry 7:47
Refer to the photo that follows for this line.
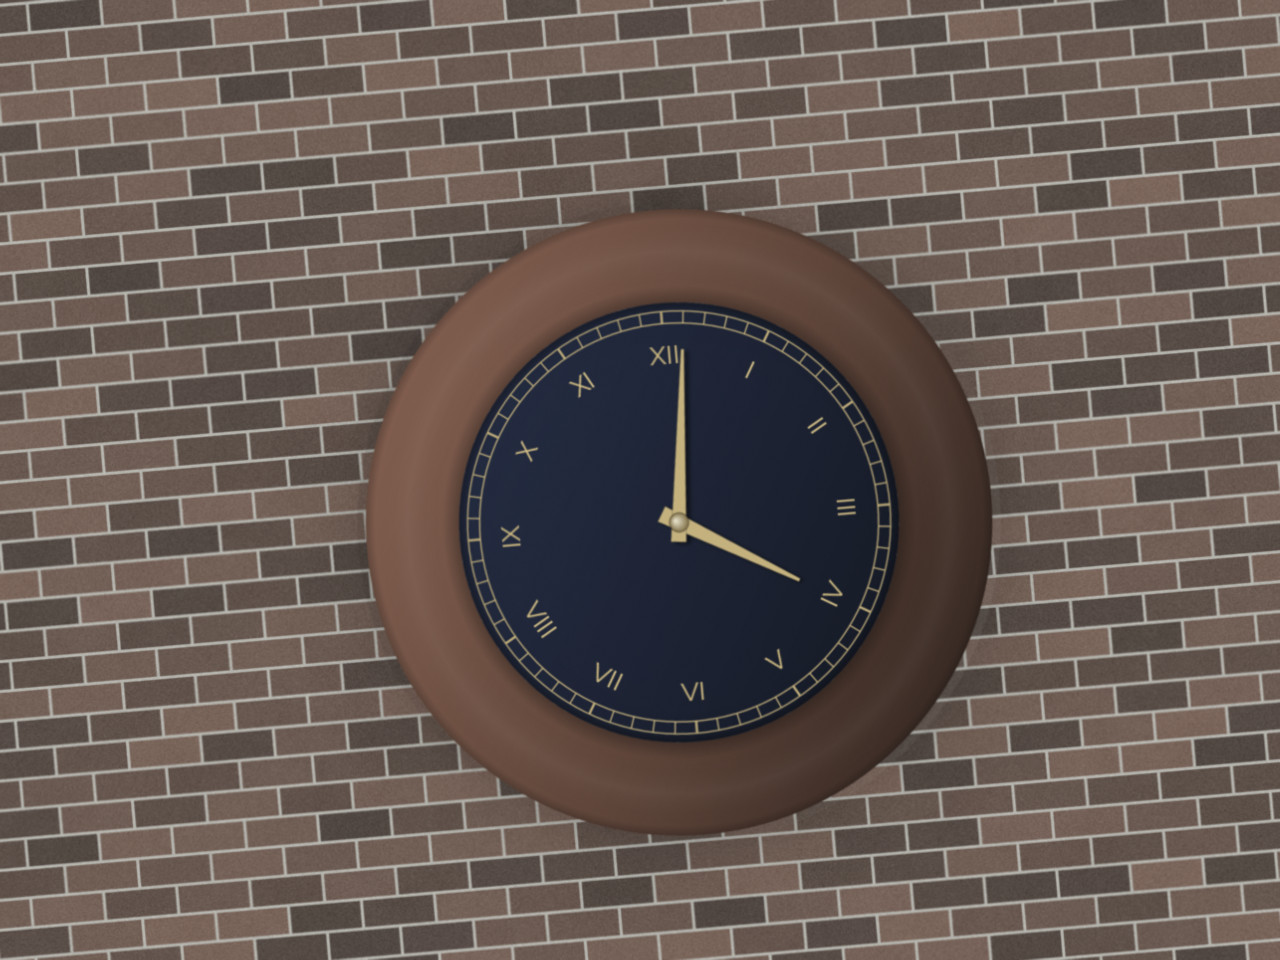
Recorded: 4:01
